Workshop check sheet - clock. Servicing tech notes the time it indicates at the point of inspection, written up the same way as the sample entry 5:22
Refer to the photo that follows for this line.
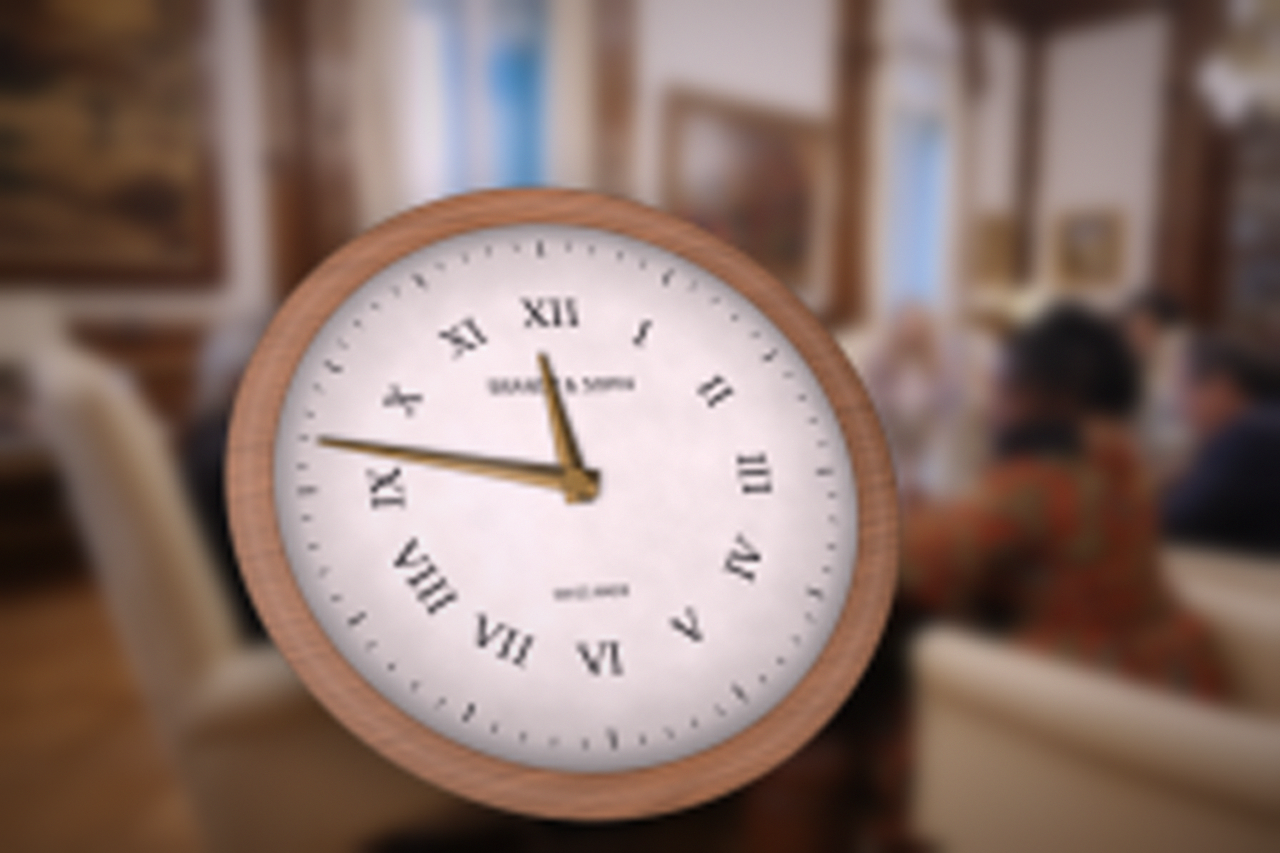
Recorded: 11:47
